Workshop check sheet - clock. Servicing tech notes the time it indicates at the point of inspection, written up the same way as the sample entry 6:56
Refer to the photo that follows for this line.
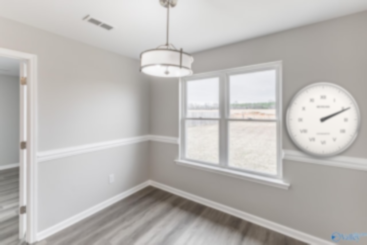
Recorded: 2:11
